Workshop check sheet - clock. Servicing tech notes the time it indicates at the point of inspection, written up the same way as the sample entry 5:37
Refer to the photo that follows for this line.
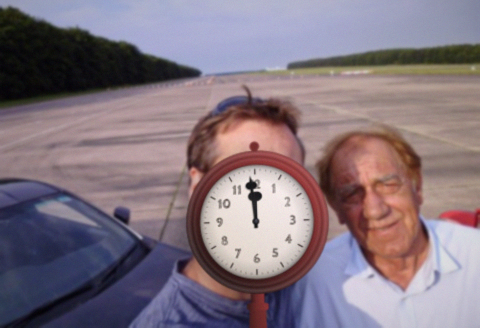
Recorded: 11:59
